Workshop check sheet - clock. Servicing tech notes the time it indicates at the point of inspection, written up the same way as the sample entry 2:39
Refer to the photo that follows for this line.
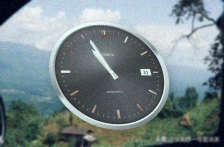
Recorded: 10:56
